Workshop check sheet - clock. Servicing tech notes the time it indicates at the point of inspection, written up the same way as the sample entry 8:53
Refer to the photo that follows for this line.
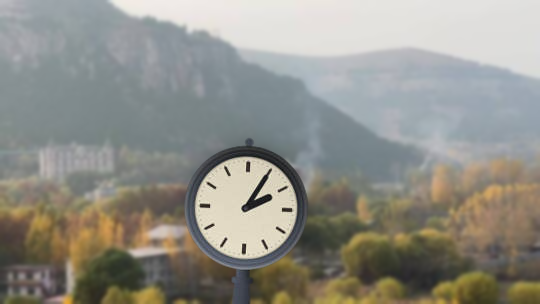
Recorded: 2:05
